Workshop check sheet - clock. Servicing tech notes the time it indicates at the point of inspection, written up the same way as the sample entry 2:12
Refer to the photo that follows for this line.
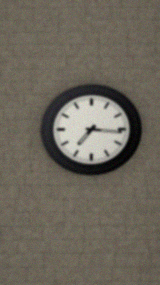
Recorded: 7:16
